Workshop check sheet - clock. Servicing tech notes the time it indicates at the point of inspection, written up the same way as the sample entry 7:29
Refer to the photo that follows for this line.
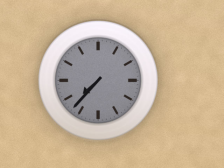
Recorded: 7:37
